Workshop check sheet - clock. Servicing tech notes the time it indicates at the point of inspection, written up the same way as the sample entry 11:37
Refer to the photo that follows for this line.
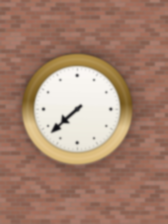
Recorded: 7:38
